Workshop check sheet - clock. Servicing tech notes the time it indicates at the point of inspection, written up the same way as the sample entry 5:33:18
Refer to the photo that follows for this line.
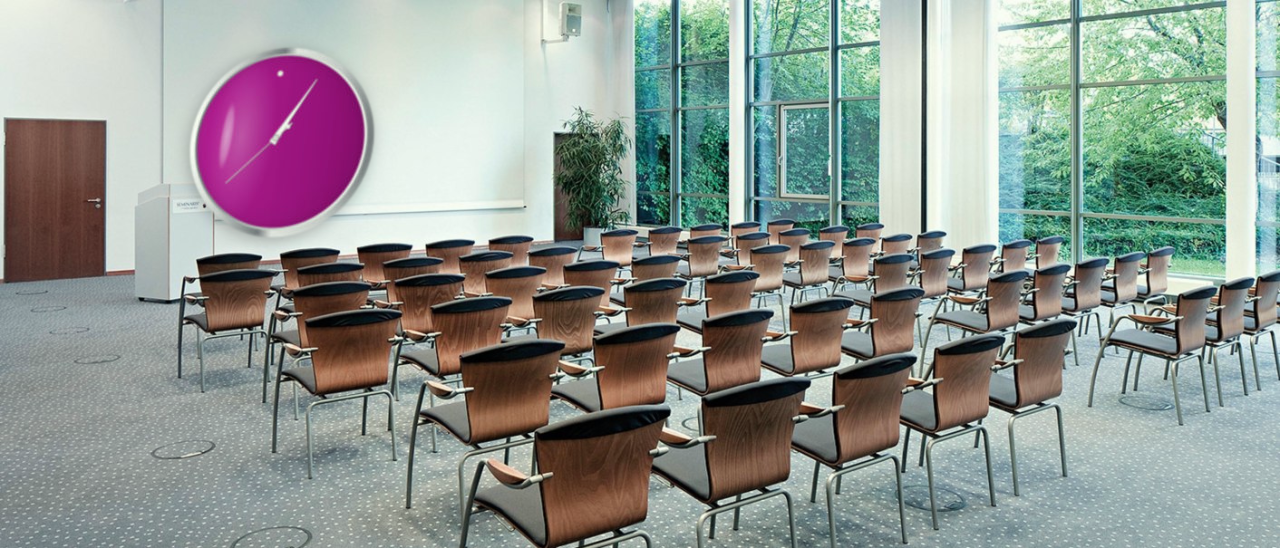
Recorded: 1:05:38
